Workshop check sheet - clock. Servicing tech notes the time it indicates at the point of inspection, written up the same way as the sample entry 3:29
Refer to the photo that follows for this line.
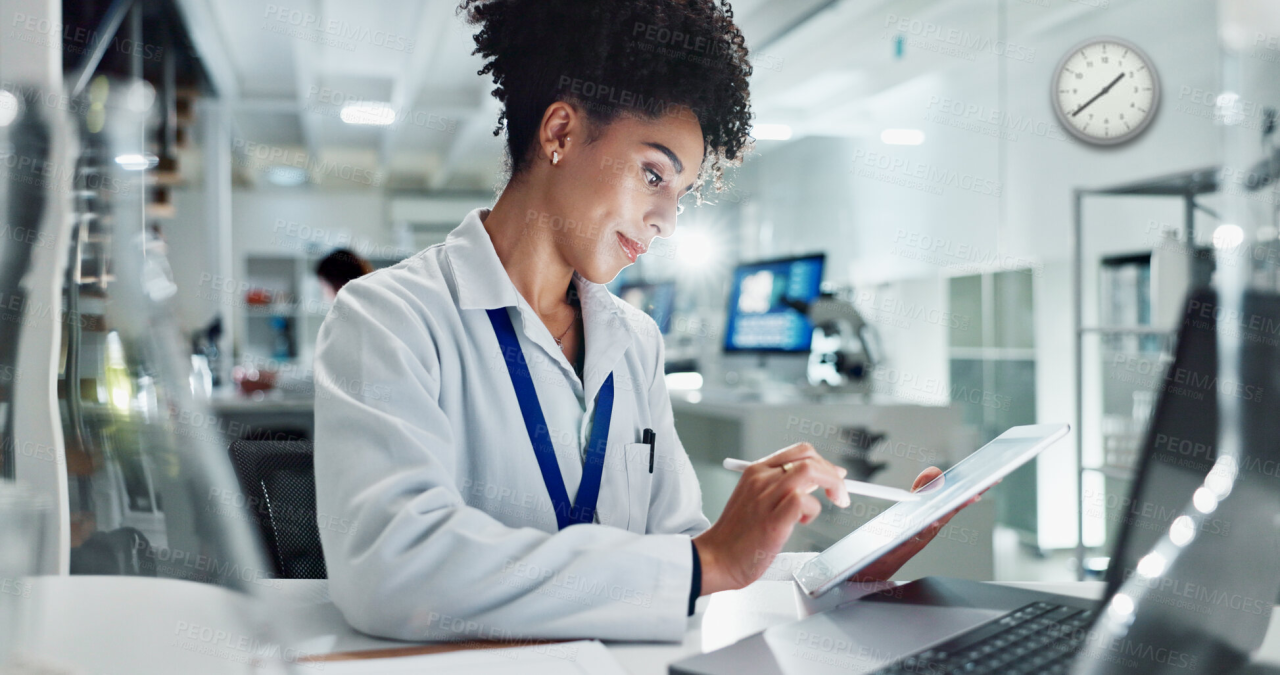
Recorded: 1:39
